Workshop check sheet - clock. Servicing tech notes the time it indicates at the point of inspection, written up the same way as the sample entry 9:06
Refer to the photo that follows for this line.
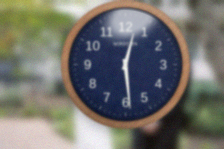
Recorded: 12:29
